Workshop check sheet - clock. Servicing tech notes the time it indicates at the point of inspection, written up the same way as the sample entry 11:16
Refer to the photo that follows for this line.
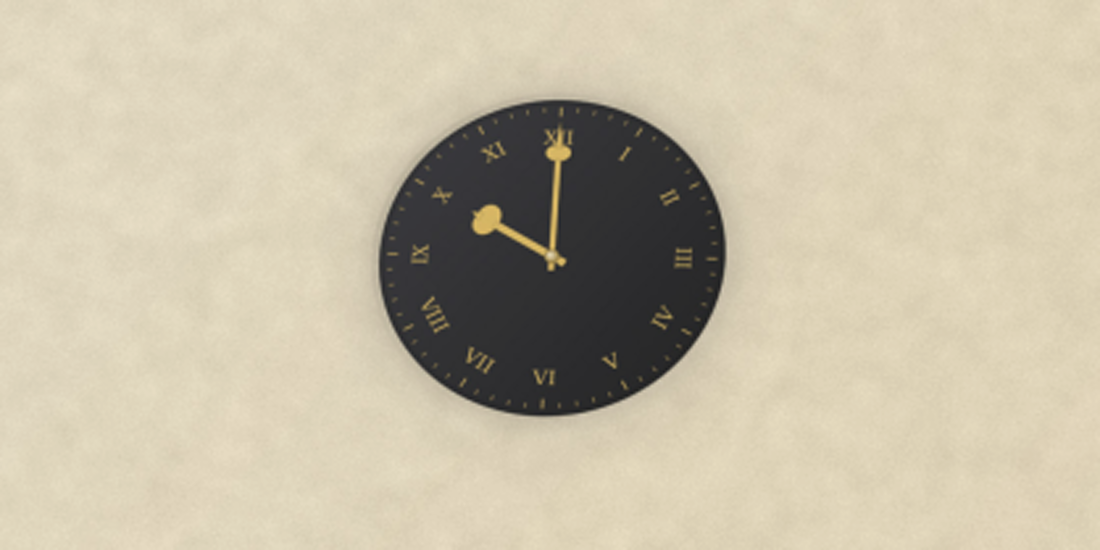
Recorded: 10:00
